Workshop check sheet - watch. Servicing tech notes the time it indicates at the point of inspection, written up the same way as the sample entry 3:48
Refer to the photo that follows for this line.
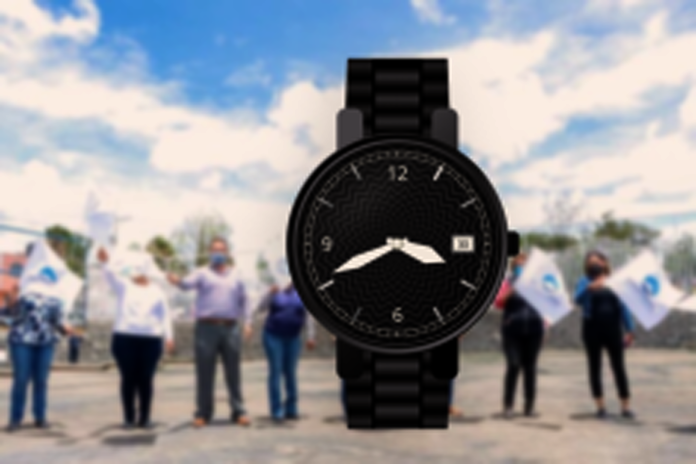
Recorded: 3:41
